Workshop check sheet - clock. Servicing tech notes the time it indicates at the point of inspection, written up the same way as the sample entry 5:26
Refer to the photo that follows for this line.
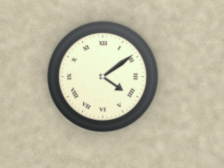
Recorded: 4:09
